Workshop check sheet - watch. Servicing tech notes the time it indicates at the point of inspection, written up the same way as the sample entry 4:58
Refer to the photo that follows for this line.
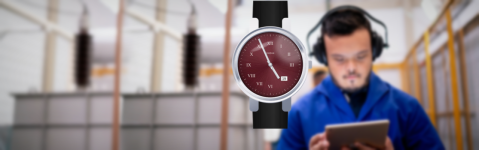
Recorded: 4:56
